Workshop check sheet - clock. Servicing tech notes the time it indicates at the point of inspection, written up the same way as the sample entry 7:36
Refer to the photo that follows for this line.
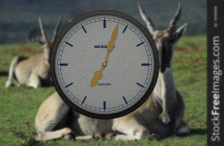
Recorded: 7:03
